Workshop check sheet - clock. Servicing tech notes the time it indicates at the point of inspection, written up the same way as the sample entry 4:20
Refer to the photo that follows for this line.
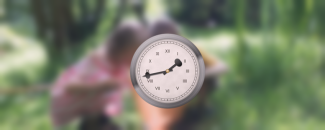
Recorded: 1:43
